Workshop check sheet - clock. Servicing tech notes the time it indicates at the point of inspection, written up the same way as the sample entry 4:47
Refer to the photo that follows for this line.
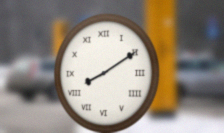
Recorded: 8:10
